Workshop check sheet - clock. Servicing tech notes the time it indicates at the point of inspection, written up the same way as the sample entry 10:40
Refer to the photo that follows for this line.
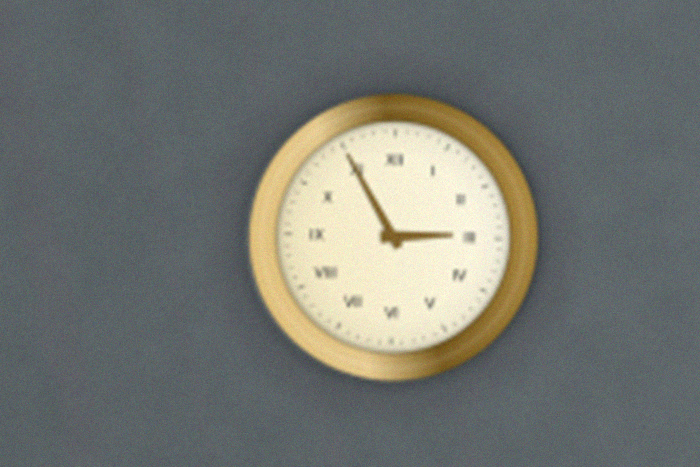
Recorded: 2:55
